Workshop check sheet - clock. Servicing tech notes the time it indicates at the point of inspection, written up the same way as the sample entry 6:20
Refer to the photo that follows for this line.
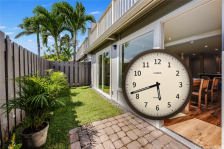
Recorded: 5:42
